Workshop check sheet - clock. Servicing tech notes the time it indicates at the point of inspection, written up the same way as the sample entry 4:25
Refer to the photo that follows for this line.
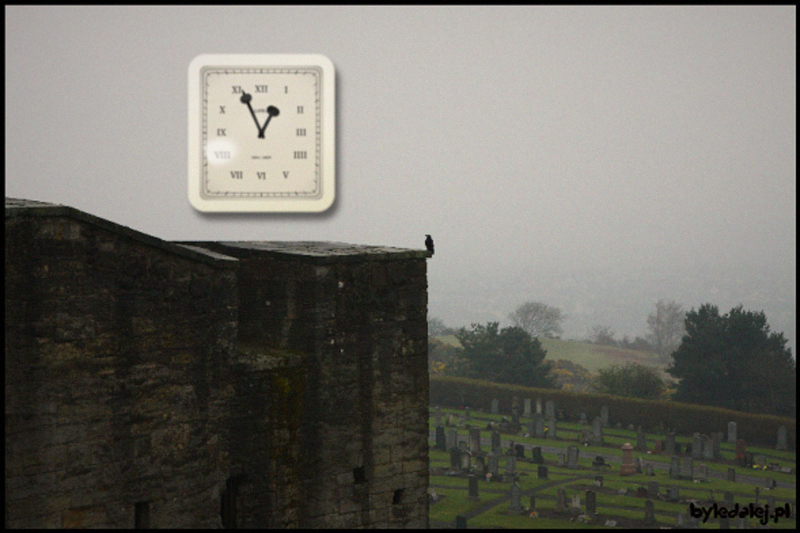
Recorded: 12:56
